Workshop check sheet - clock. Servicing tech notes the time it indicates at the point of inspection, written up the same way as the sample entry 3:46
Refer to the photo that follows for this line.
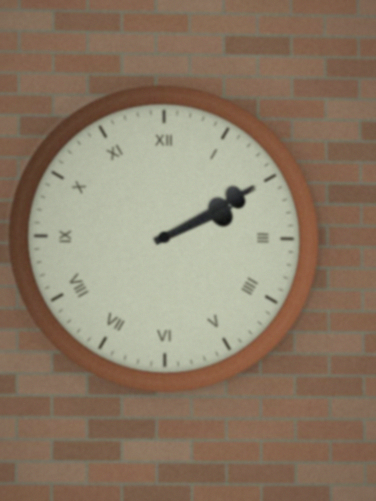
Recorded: 2:10
